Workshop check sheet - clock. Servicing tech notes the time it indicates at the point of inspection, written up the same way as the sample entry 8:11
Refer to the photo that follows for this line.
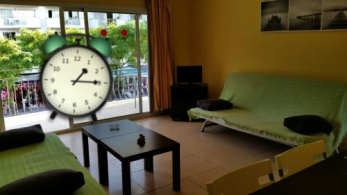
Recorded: 1:15
